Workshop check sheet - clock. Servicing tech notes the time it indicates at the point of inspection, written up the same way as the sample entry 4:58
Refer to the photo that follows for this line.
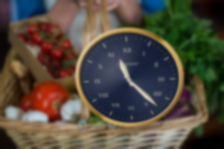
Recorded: 11:23
